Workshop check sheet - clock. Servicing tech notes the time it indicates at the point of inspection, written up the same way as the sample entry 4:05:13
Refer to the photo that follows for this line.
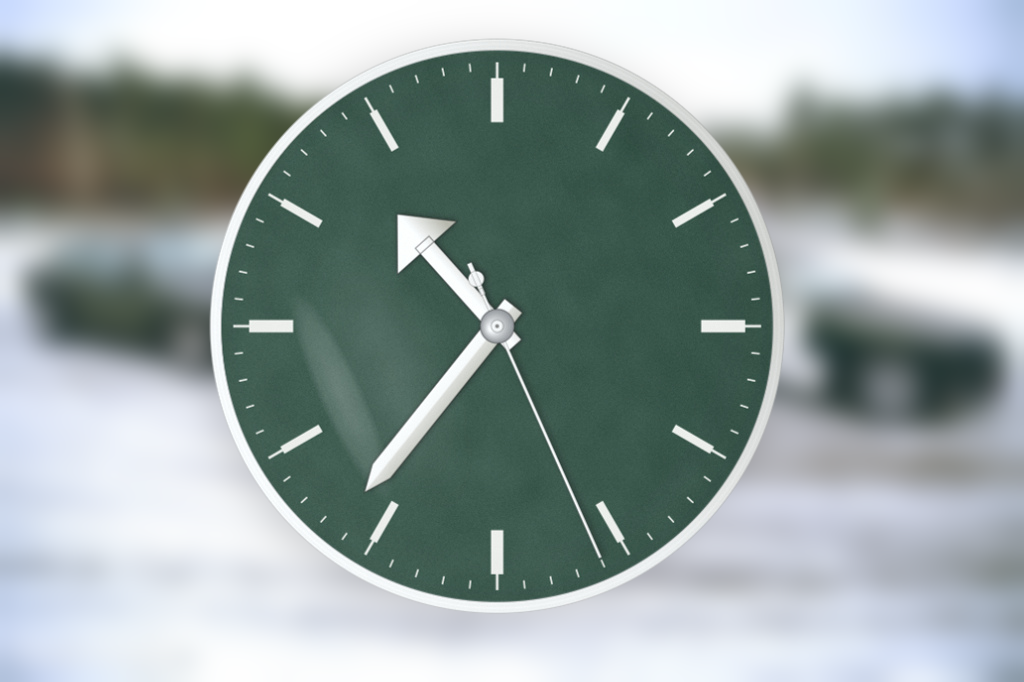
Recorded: 10:36:26
